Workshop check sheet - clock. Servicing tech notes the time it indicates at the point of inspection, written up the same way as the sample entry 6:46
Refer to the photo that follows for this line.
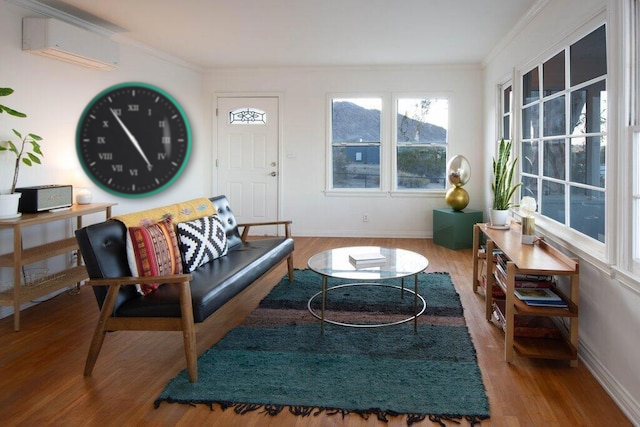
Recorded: 4:54
